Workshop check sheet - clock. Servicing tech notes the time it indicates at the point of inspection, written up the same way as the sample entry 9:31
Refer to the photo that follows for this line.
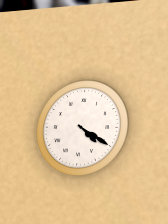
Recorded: 4:20
